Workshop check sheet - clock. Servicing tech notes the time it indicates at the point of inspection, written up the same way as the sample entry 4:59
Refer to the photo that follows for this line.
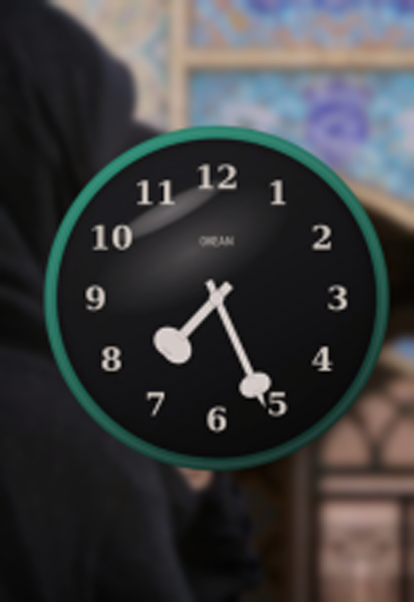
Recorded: 7:26
